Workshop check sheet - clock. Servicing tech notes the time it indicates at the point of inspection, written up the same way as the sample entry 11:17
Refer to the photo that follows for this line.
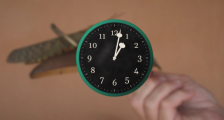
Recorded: 1:02
